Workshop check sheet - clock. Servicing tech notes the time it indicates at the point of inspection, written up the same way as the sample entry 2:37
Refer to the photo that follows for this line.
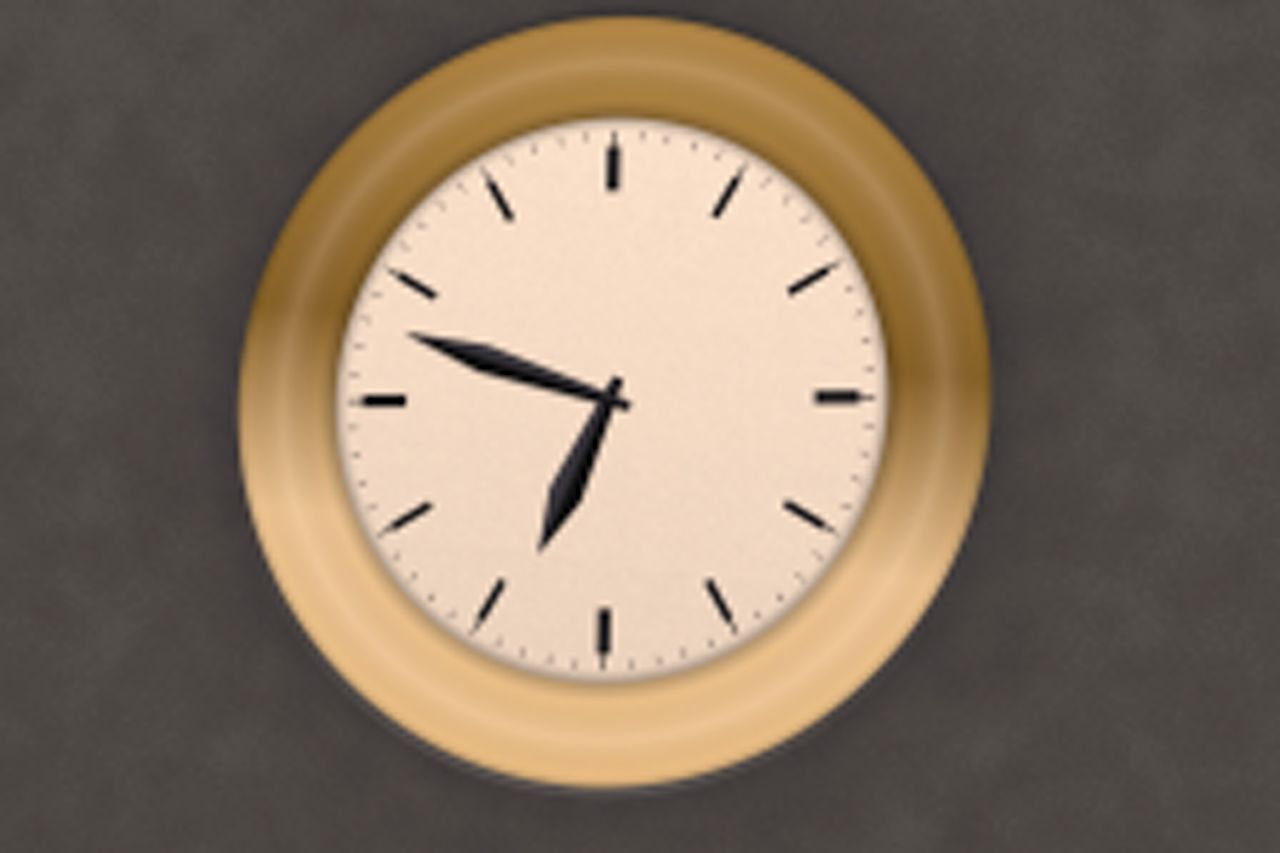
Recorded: 6:48
